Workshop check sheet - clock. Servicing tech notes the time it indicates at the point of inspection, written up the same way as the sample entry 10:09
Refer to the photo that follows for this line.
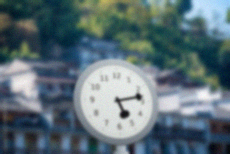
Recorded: 5:13
